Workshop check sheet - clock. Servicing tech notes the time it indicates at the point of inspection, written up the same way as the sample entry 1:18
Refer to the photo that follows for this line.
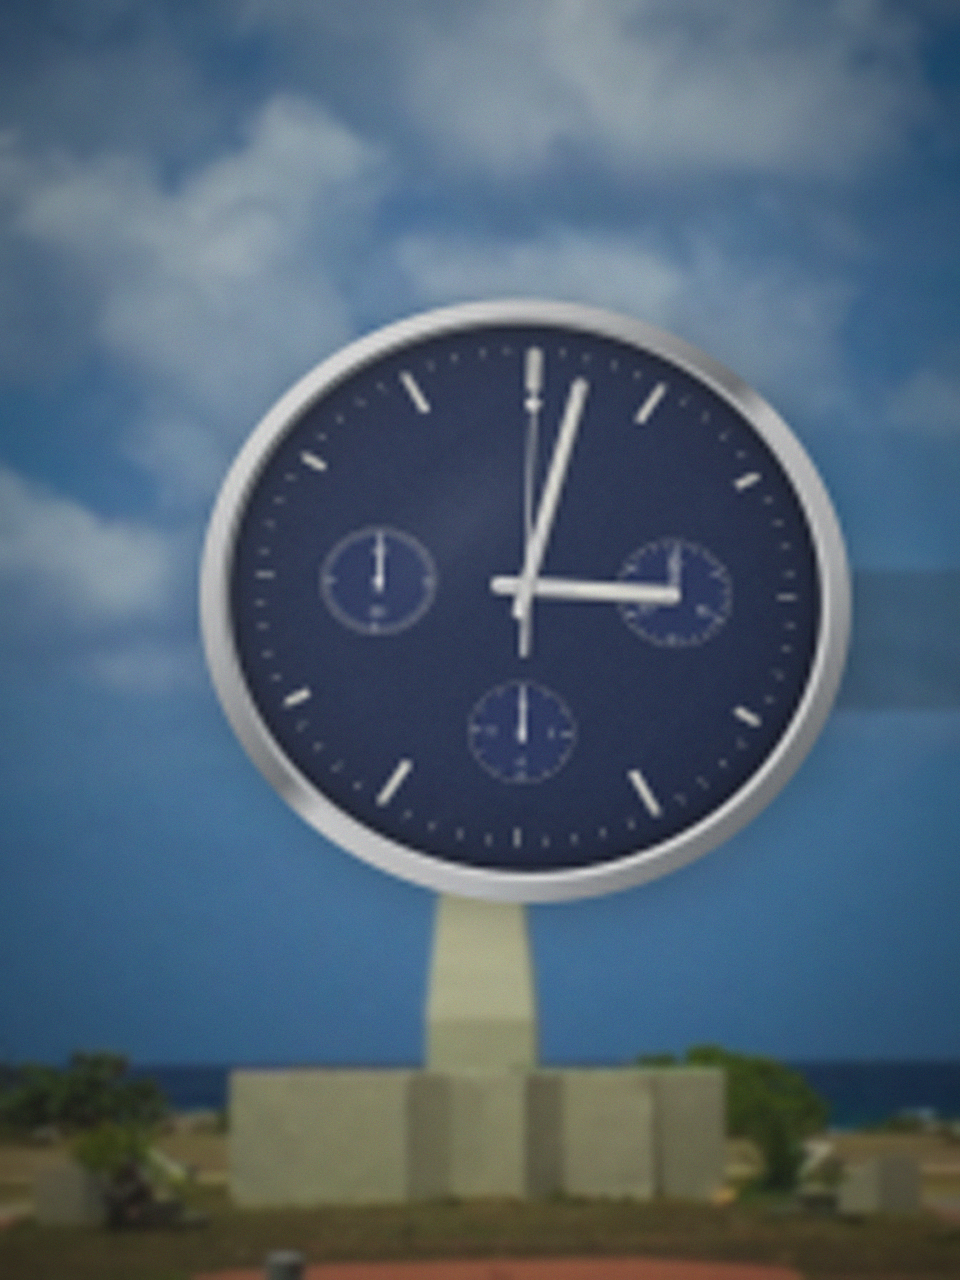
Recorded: 3:02
